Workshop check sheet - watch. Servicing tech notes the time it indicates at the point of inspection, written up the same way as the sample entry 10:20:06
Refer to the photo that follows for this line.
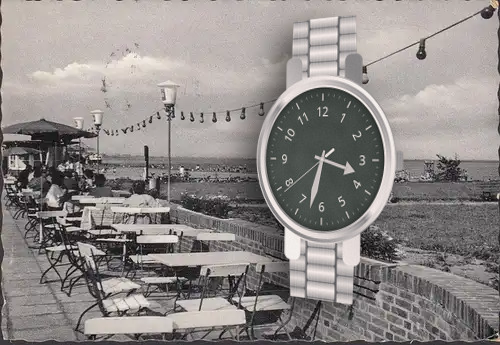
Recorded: 3:32:39
